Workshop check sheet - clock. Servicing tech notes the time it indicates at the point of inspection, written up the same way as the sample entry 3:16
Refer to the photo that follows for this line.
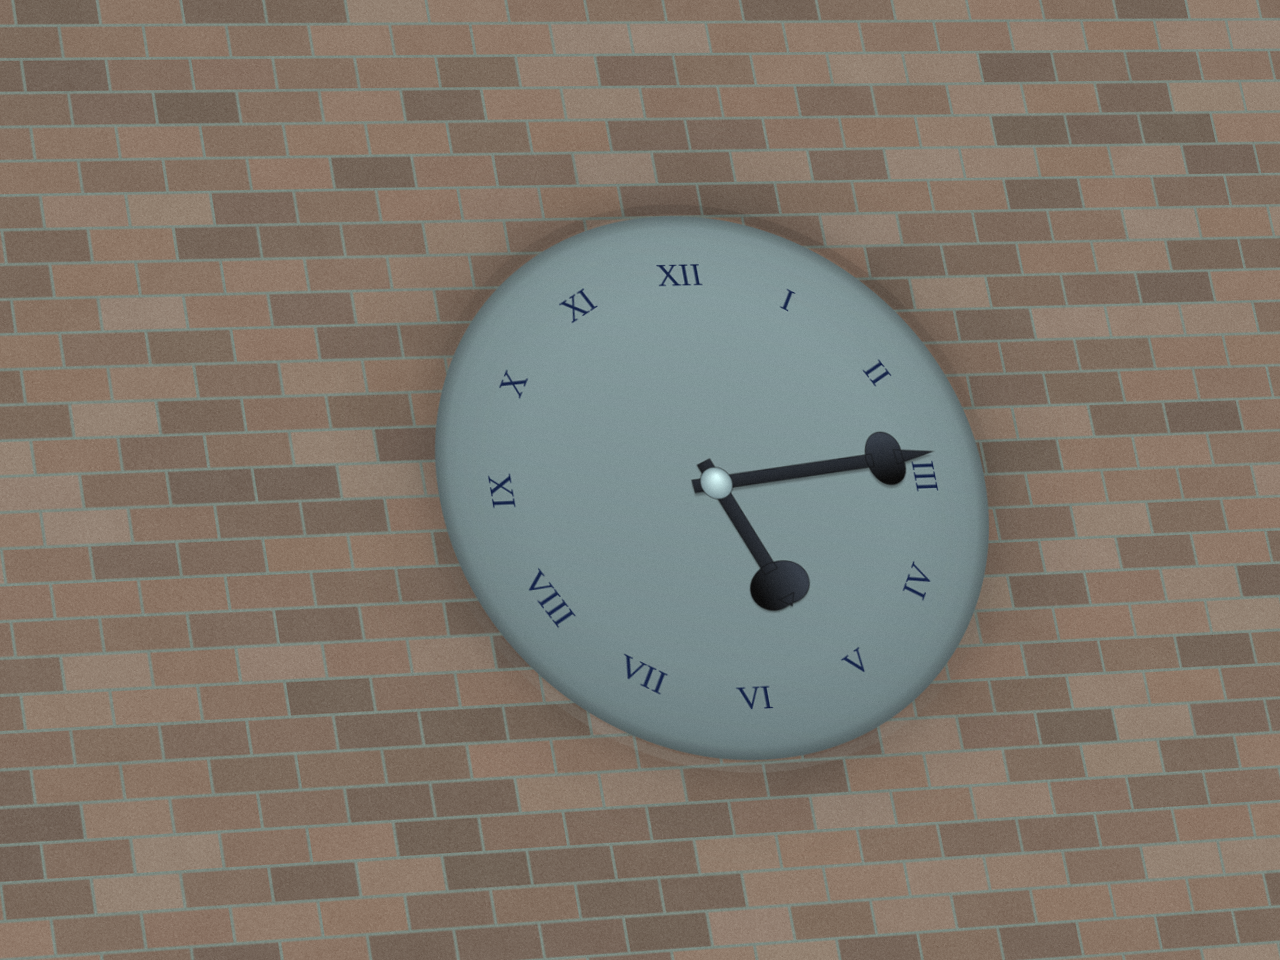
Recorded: 5:14
